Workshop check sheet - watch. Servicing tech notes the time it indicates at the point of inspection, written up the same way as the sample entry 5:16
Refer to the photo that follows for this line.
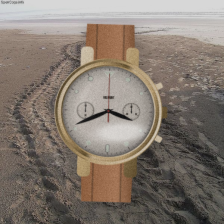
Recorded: 3:41
